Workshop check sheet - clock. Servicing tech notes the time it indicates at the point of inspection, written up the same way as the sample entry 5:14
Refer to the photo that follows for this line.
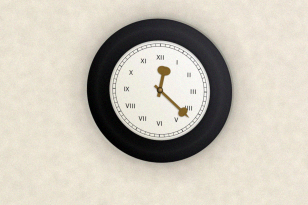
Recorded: 12:22
